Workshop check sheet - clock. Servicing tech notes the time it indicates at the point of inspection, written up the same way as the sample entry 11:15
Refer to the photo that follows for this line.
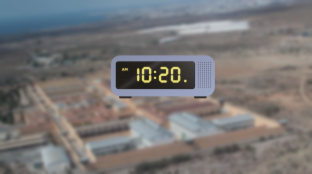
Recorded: 10:20
